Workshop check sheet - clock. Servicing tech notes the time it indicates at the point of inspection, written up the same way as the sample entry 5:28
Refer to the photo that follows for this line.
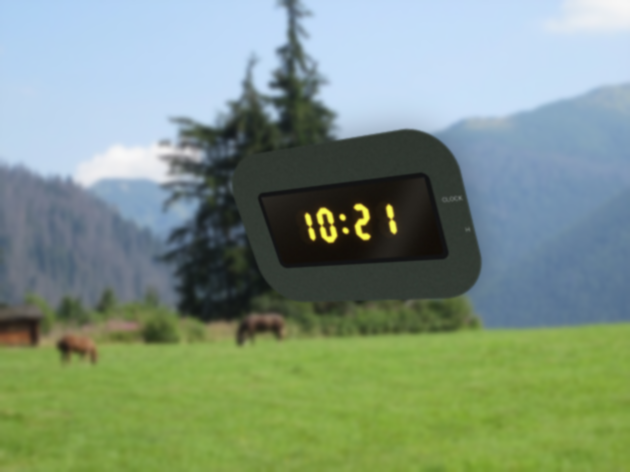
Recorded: 10:21
